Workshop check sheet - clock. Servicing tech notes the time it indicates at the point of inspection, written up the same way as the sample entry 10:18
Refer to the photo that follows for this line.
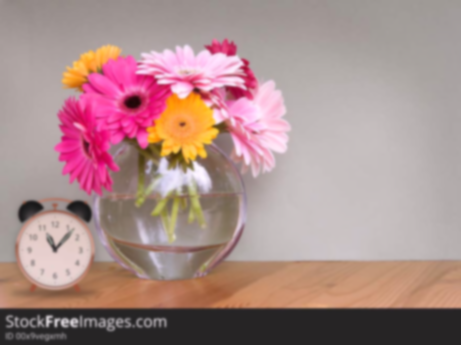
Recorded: 11:07
